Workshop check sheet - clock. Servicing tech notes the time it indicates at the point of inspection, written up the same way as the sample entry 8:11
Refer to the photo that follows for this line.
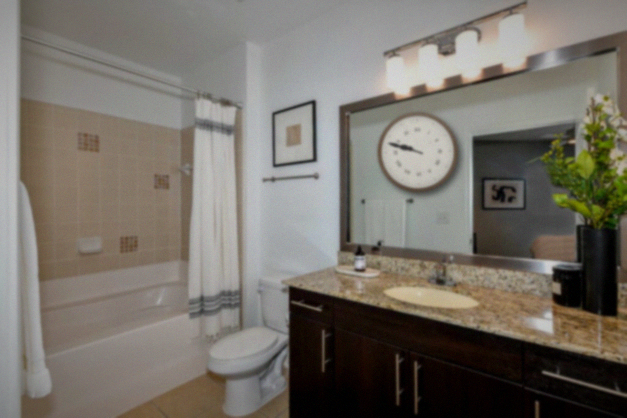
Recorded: 9:48
